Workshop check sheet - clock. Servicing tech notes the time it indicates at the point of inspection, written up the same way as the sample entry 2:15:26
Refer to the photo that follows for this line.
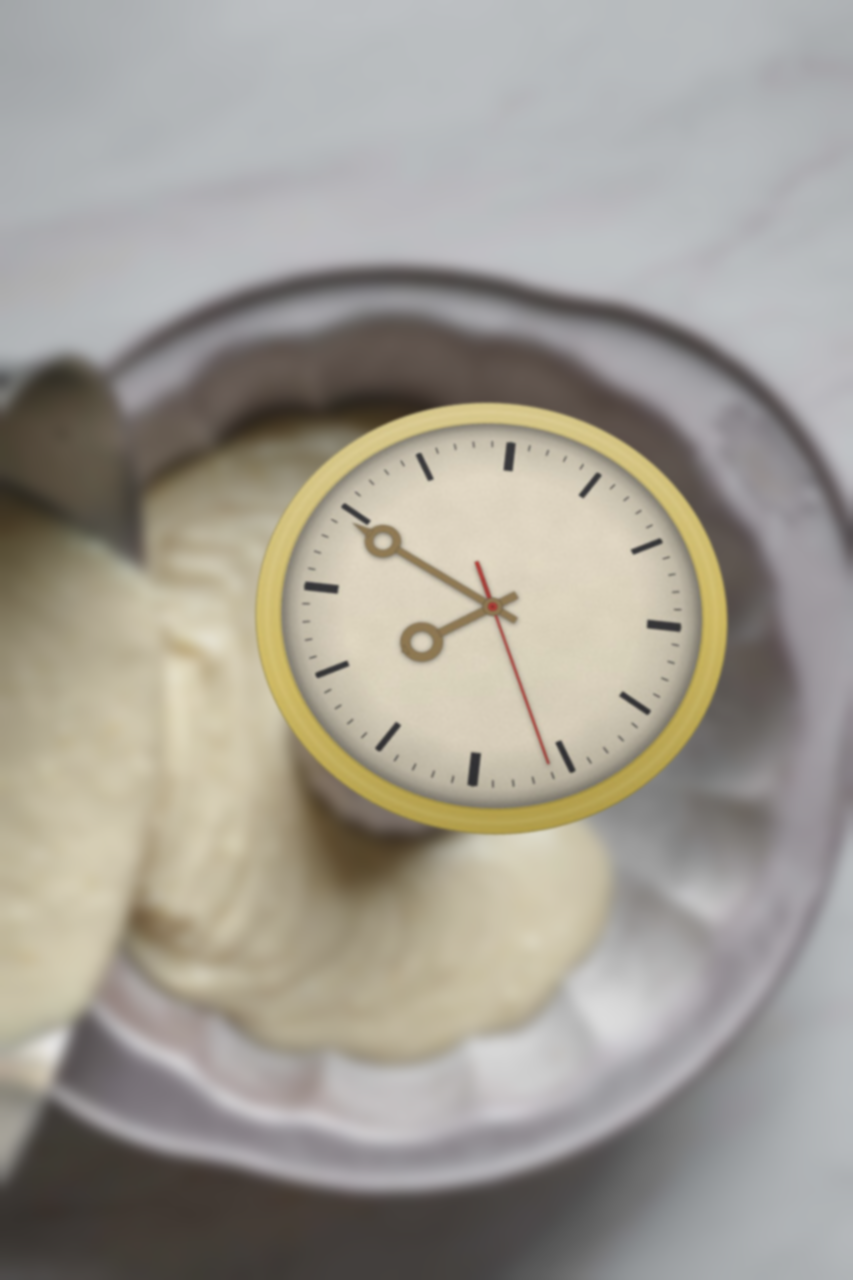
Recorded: 7:49:26
